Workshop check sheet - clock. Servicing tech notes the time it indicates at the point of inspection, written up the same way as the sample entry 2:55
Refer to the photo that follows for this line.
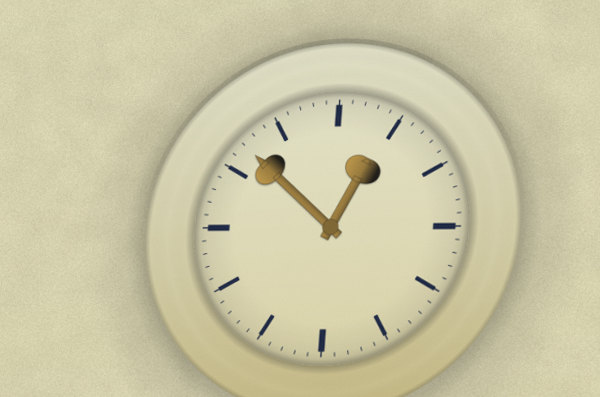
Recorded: 12:52
